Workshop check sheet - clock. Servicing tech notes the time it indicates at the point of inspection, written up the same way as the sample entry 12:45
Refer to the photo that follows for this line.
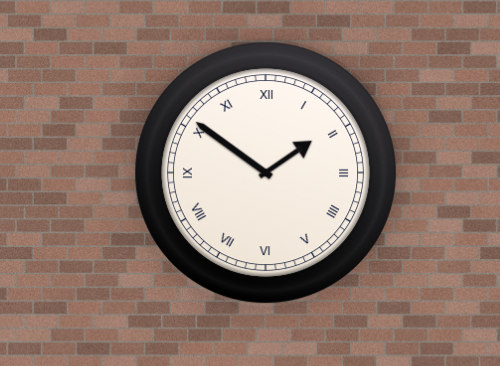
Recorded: 1:51
